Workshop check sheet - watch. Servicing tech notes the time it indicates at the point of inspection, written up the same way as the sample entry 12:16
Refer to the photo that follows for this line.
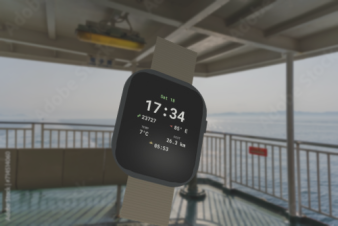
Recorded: 17:34
